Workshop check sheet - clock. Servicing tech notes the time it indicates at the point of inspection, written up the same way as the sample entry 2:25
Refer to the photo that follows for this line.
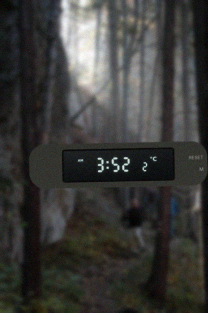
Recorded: 3:52
